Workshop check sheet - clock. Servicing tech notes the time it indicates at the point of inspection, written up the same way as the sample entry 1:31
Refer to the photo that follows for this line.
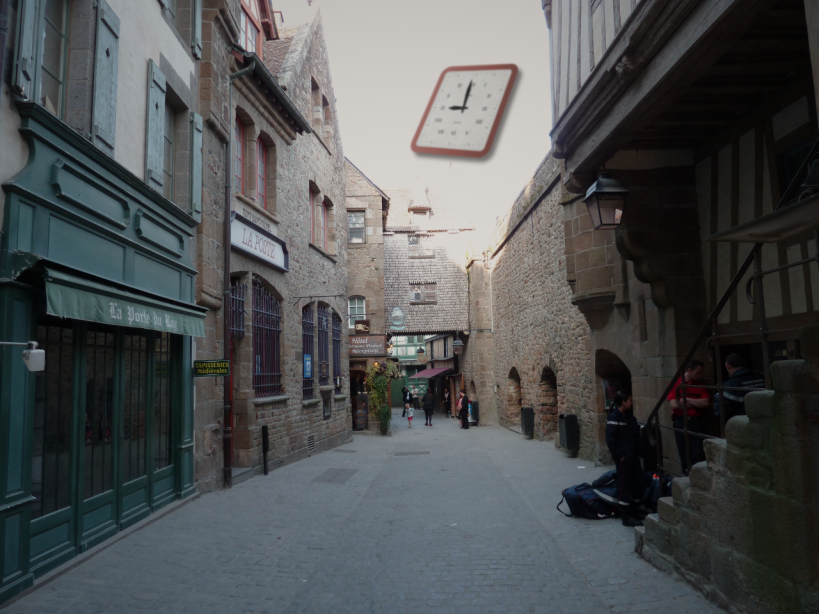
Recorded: 8:59
